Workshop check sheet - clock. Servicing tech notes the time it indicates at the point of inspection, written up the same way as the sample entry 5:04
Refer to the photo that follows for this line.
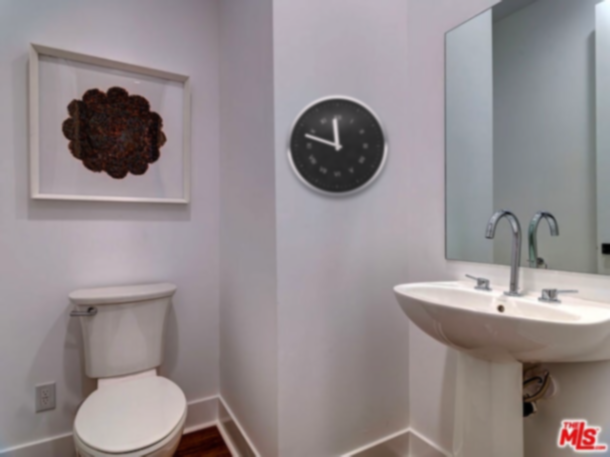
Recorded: 11:48
